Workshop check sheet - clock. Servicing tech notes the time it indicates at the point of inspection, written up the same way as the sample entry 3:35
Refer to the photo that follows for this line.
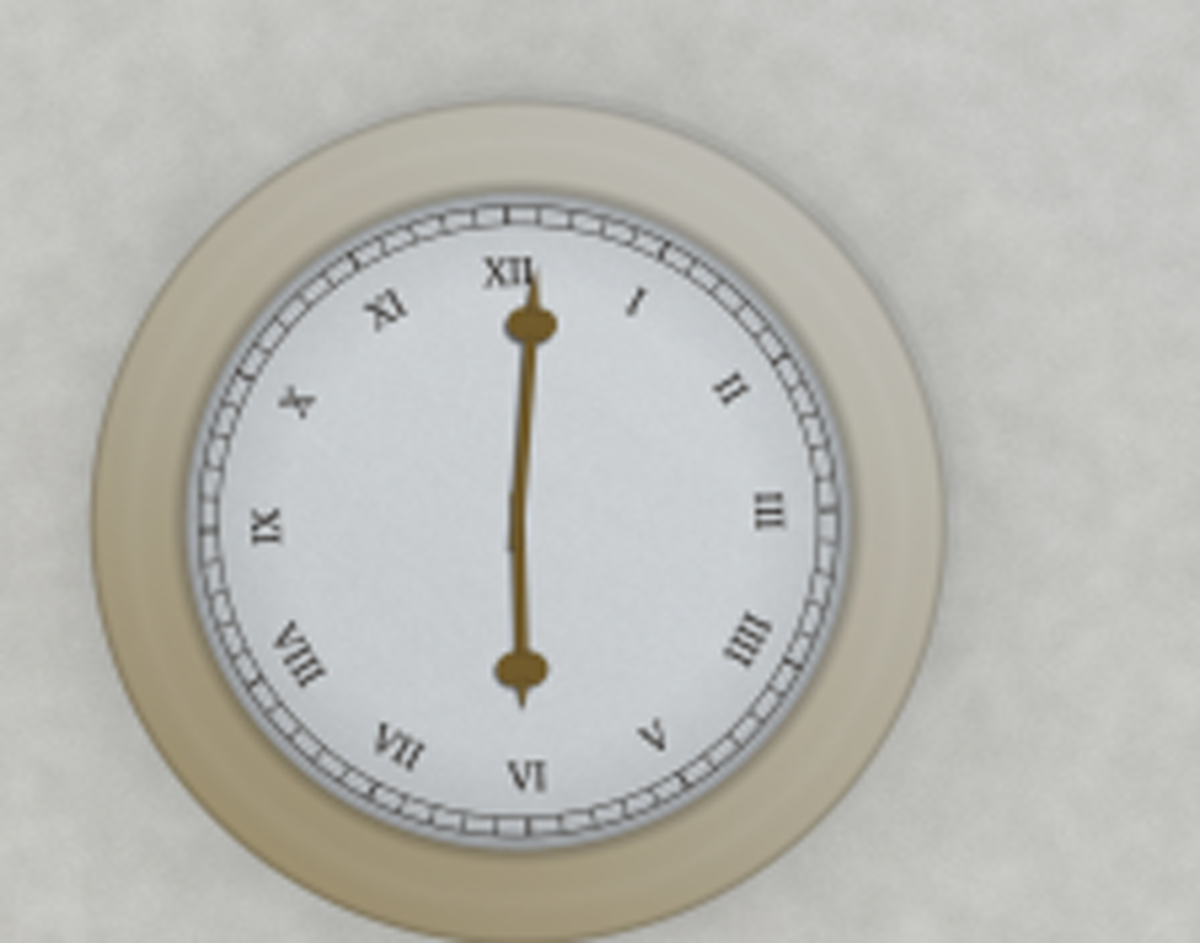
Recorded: 6:01
